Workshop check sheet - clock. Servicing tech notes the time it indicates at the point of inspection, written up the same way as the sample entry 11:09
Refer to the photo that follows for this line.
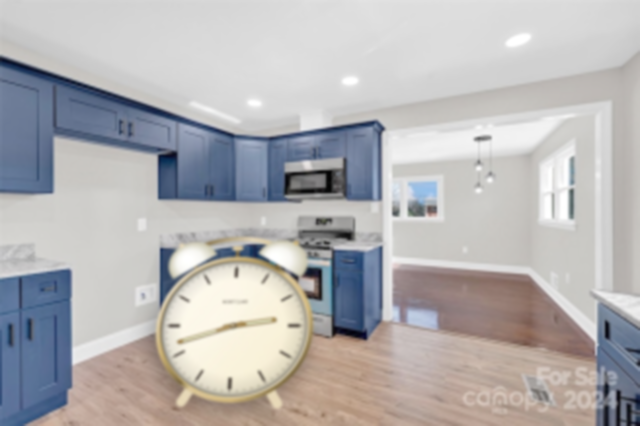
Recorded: 2:42
